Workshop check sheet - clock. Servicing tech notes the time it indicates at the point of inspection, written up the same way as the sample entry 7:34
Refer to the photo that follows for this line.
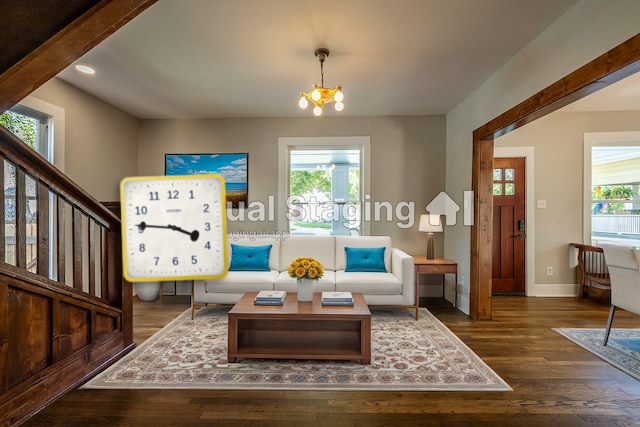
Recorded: 3:46
